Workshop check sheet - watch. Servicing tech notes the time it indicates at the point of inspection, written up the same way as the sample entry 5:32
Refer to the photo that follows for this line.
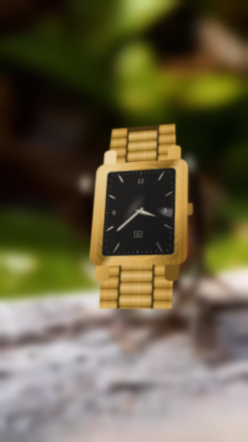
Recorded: 3:38
